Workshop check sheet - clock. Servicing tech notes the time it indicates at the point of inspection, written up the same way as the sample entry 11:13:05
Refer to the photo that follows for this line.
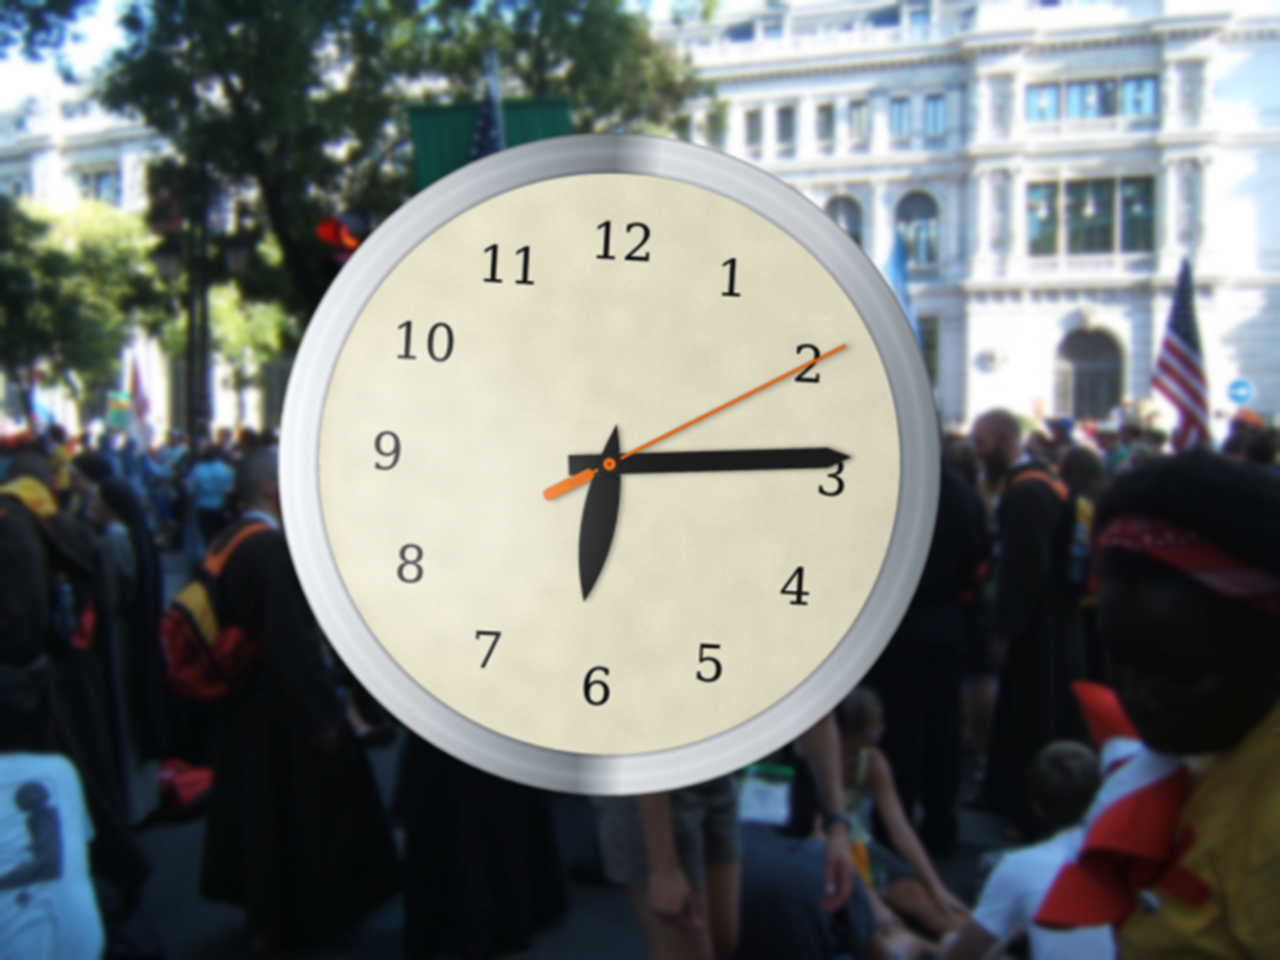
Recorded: 6:14:10
